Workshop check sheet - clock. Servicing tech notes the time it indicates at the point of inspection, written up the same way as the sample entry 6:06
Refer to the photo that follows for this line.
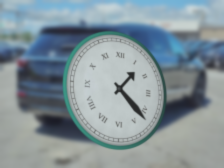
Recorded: 1:22
